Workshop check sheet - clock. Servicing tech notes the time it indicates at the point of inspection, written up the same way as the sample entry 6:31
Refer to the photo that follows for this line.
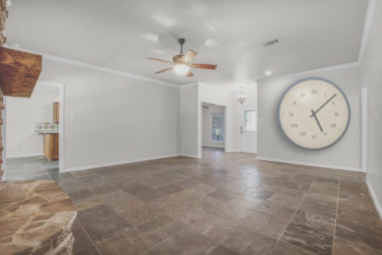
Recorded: 5:08
